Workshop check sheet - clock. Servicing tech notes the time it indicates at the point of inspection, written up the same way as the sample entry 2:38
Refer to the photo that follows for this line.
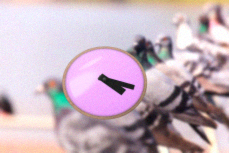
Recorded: 4:18
